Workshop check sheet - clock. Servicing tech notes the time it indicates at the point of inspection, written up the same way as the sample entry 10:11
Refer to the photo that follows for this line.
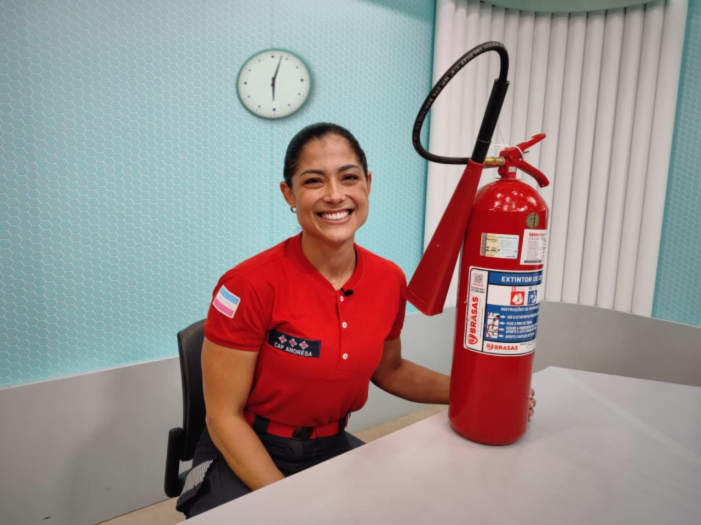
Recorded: 6:03
